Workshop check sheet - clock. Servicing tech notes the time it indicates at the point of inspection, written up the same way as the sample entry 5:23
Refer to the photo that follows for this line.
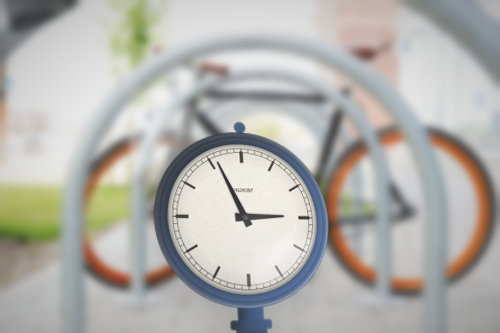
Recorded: 2:56
